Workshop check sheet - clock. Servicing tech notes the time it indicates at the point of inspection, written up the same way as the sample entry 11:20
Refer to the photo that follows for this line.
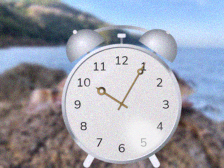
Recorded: 10:05
